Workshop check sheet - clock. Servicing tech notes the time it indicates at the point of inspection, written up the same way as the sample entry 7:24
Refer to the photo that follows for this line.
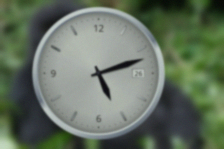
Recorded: 5:12
